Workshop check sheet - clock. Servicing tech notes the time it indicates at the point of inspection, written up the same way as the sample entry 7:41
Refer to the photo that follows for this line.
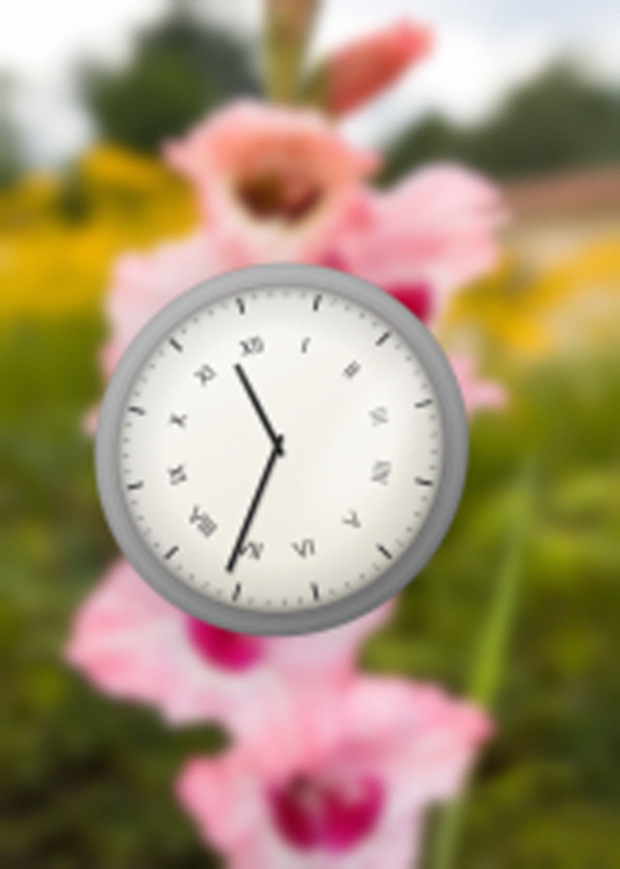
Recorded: 11:36
